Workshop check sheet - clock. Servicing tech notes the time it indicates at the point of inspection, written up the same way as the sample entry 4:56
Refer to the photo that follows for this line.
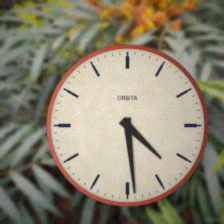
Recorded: 4:29
